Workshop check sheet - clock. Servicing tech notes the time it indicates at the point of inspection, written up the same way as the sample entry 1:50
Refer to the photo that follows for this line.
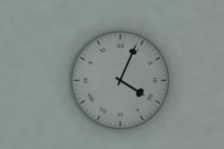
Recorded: 4:04
